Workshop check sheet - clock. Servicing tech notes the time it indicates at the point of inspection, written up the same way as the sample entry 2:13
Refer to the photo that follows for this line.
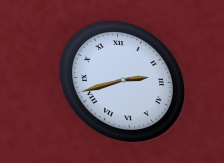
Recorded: 2:42
